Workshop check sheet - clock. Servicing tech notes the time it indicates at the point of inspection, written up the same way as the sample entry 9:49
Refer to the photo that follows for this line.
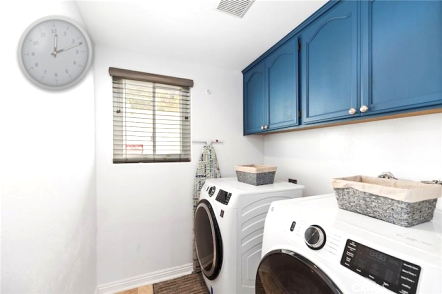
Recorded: 12:12
